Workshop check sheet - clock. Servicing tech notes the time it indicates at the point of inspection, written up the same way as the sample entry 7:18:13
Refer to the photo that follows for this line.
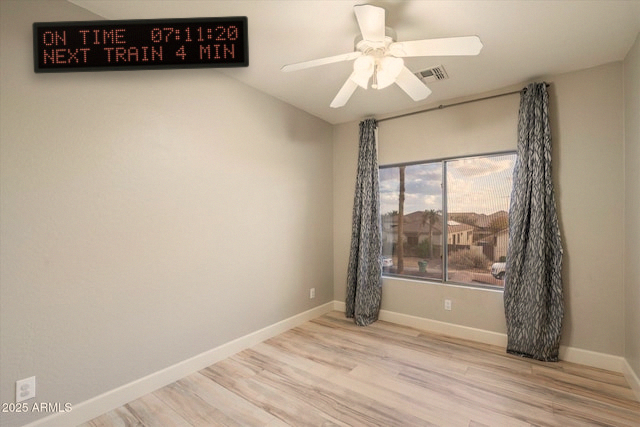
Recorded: 7:11:20
